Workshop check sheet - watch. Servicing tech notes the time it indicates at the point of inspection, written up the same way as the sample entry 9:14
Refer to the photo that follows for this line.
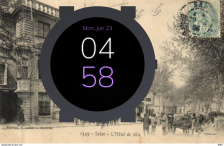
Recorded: 4:58
